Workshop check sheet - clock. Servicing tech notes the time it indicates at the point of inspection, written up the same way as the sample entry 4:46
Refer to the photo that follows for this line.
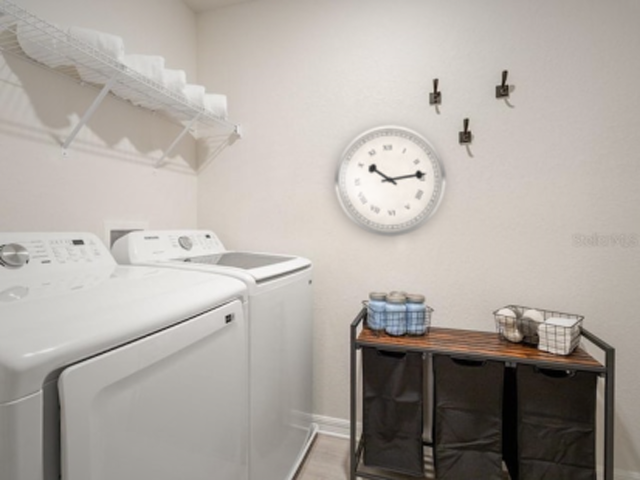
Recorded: 10:14
